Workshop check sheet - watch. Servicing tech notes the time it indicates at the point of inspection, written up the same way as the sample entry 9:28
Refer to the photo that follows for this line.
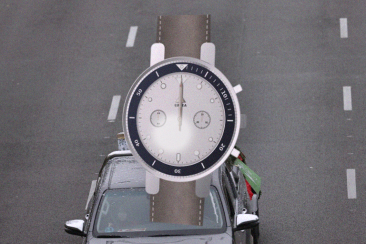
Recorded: 12:00
